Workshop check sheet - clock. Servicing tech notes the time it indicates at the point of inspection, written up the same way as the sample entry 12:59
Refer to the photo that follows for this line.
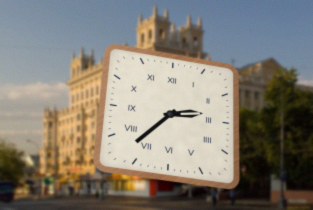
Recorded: 2:37
